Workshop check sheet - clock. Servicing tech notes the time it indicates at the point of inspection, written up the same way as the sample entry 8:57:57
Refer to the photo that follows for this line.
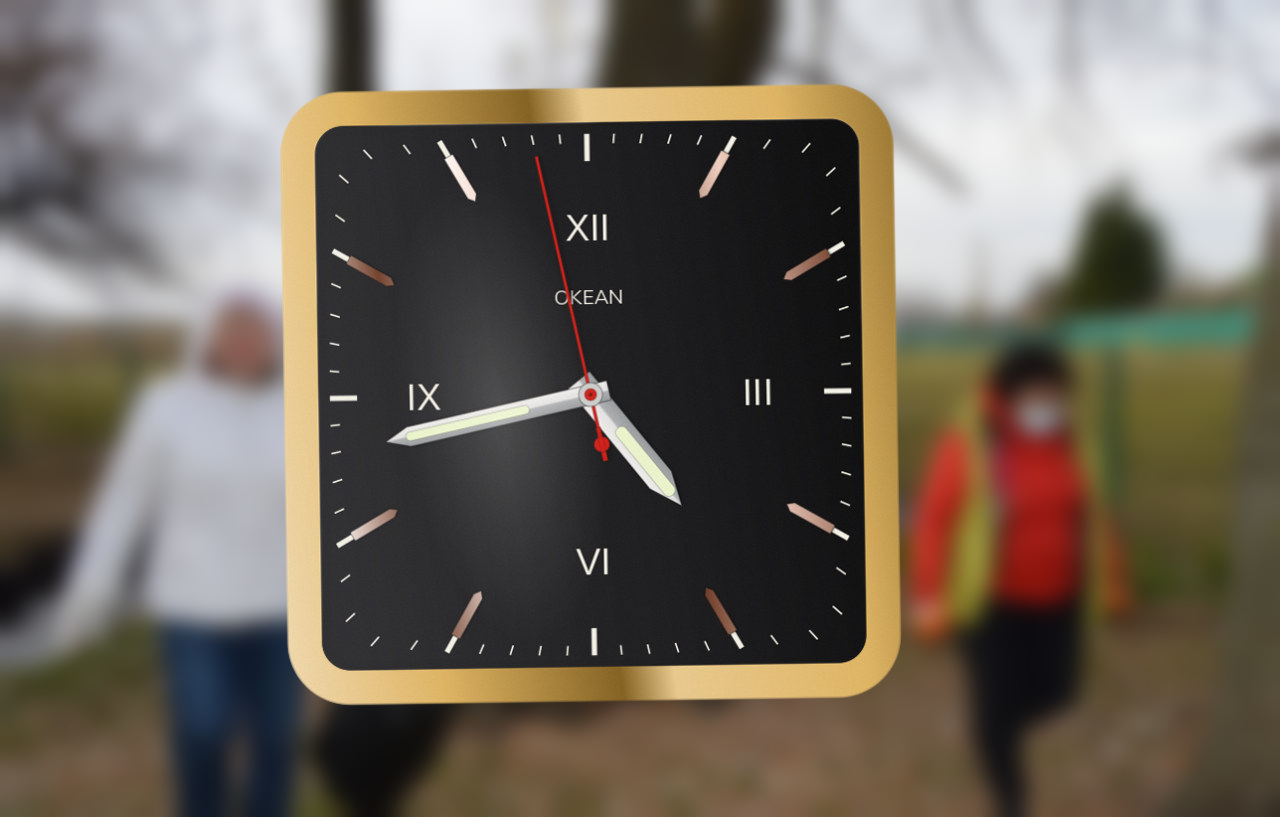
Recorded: 4:42:58
